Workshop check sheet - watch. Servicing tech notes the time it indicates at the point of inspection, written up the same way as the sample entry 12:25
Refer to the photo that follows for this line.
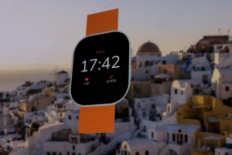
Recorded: 17:42
